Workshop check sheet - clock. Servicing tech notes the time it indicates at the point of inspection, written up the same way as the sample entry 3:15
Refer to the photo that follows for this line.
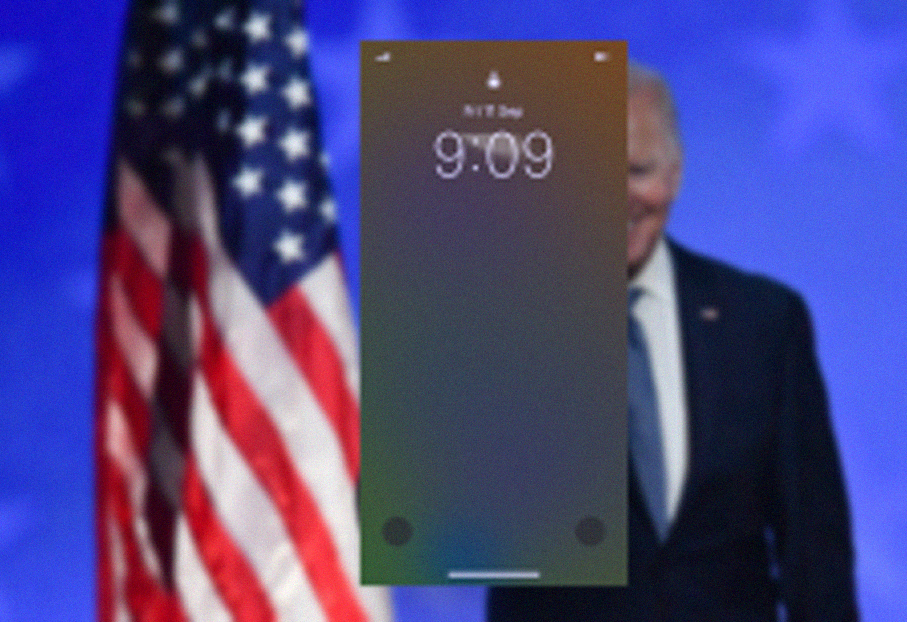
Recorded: 9:09
